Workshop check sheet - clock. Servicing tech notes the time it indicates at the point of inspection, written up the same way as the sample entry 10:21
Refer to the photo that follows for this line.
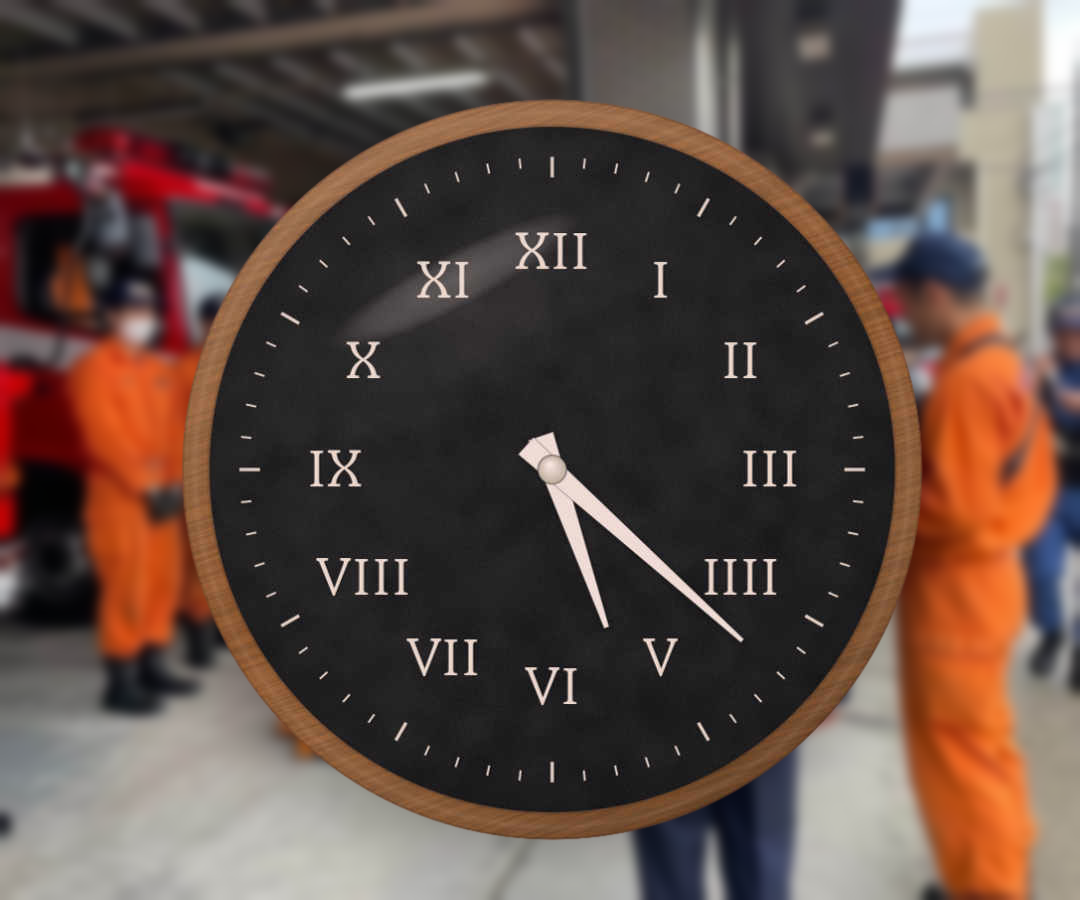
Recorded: 5:22
